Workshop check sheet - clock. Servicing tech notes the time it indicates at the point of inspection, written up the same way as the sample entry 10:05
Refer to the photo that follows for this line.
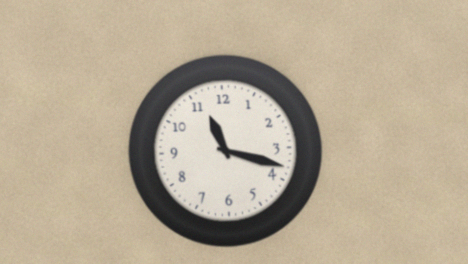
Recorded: 11:18
